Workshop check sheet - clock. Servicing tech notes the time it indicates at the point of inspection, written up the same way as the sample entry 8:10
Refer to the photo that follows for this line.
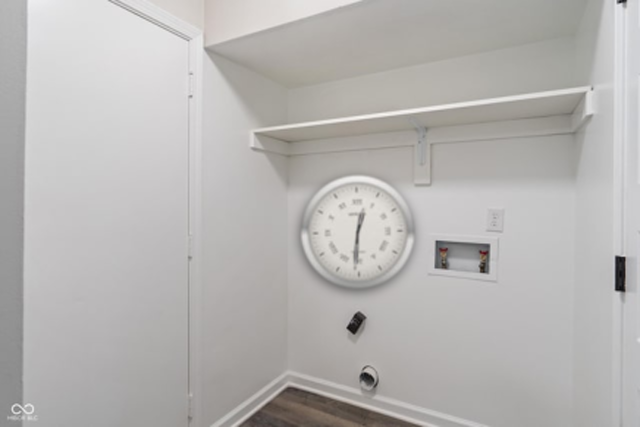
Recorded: 12:31
